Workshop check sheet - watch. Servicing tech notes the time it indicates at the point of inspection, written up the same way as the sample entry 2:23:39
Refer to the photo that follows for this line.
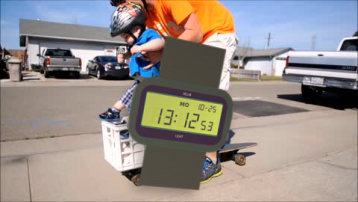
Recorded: 13:12:53
